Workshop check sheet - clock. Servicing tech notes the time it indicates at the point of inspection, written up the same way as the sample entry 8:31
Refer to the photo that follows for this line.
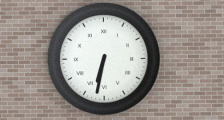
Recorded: 6:32
